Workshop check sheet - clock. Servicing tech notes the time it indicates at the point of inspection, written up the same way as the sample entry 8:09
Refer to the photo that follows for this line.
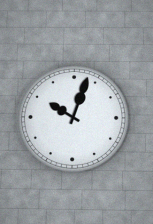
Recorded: 10:03
